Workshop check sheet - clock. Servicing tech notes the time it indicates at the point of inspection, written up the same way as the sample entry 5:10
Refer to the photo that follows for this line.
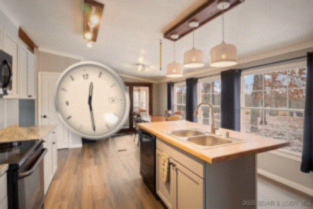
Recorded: 12:30
